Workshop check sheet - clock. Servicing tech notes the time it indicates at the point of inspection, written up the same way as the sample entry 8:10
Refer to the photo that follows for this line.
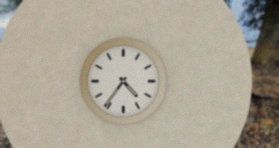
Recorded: 4:36
